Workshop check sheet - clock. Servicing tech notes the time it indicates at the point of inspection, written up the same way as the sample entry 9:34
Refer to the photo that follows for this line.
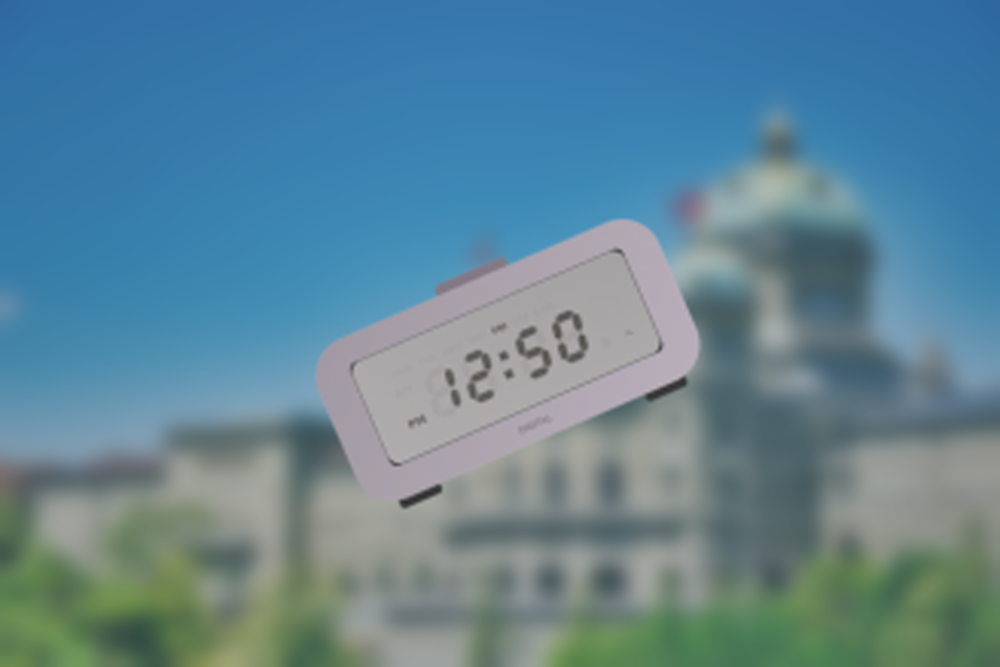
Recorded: 12:50
